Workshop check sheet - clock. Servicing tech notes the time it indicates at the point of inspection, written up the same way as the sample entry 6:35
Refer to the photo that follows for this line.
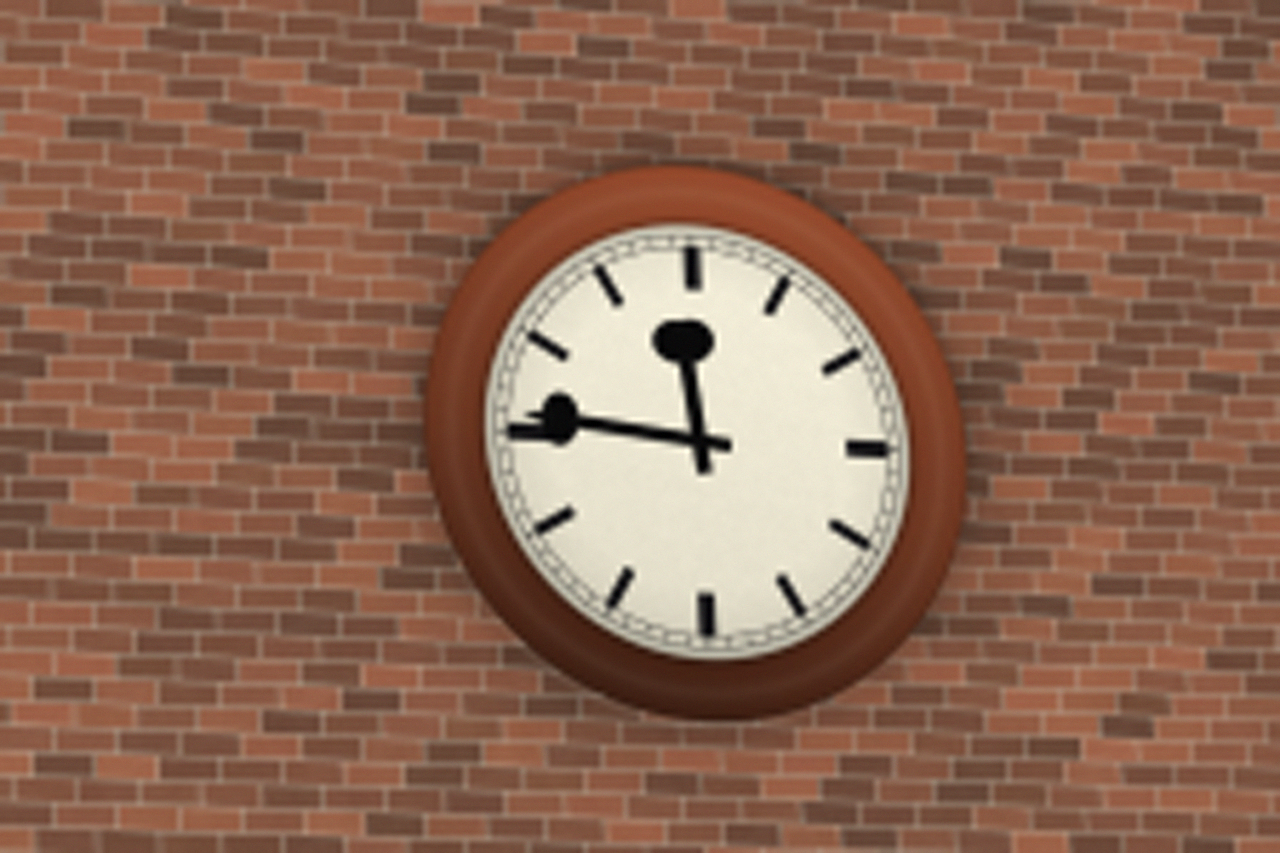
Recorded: 11:46
